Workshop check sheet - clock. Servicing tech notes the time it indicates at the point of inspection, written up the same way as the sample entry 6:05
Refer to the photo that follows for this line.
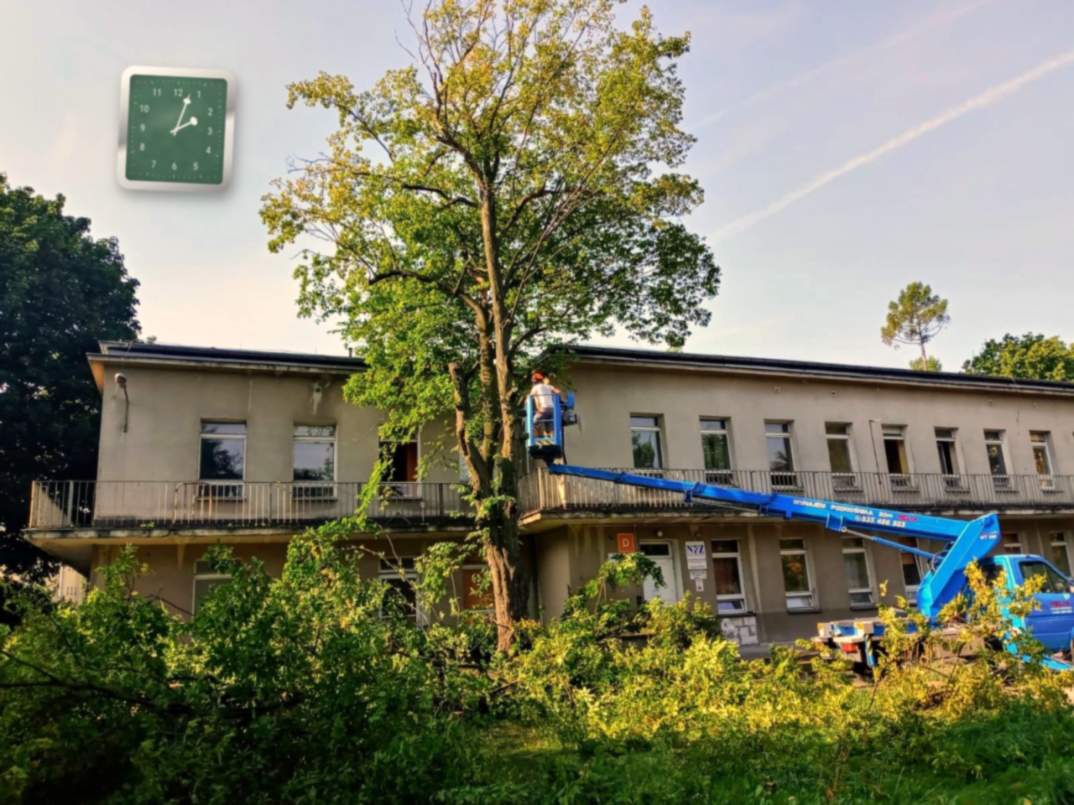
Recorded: 2:03
